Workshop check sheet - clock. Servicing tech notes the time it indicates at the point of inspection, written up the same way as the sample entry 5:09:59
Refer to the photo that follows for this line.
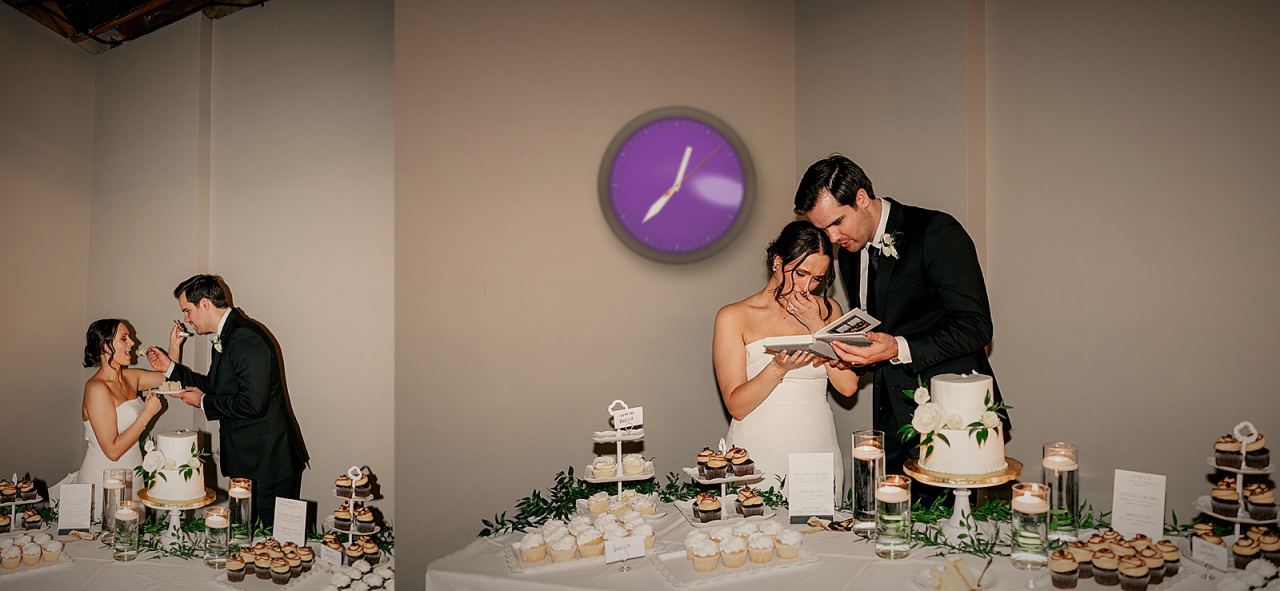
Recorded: 12:37:08
